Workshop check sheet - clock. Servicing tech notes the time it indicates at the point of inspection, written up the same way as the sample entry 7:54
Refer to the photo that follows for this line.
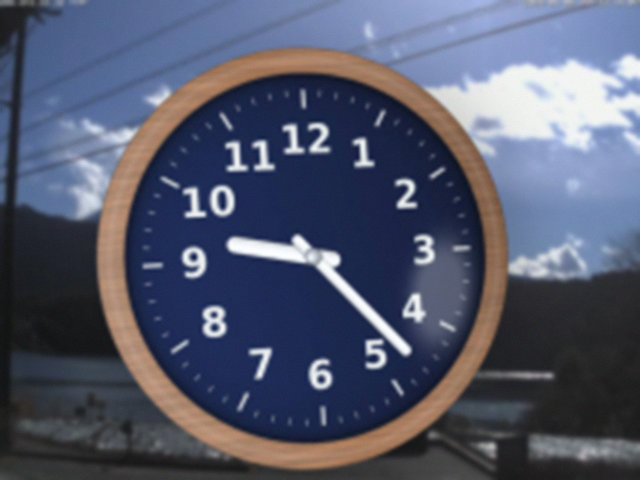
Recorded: 9:23
